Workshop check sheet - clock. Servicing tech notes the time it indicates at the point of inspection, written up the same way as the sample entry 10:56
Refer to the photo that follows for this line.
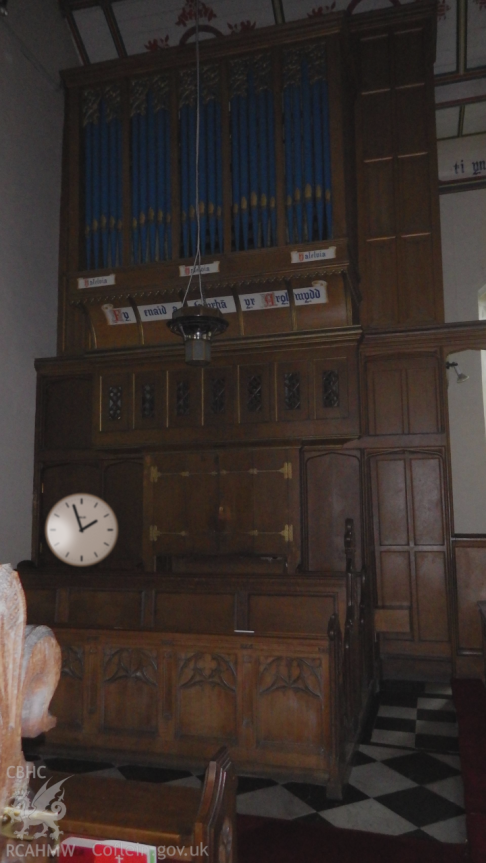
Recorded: 1:57
